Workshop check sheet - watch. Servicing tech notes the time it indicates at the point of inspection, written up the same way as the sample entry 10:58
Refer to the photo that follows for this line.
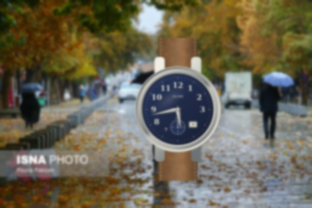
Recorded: 5:43
